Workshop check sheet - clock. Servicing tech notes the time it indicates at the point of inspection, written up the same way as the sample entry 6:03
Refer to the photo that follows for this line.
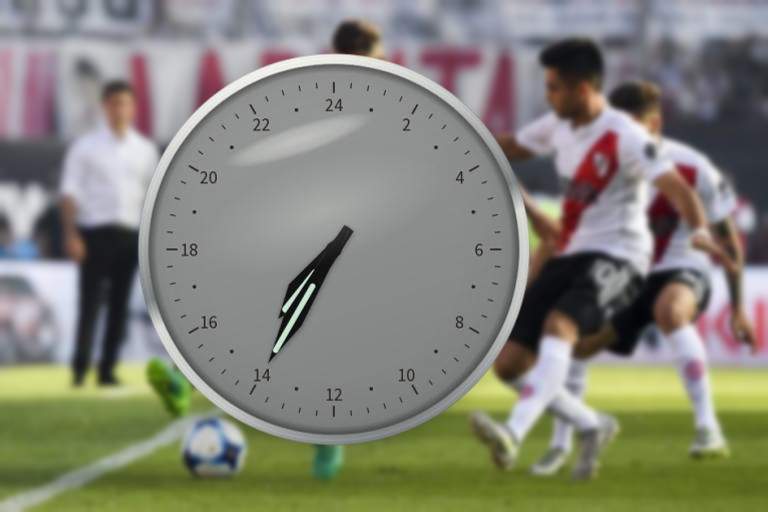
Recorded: 14:35
